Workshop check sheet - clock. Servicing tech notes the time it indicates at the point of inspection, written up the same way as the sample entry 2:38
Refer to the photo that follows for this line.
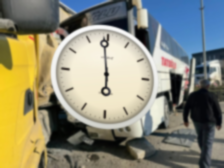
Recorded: 5:59
